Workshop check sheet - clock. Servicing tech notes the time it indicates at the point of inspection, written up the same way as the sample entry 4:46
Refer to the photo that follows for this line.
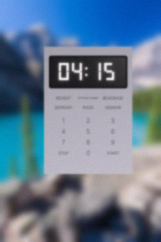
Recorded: 4:15
